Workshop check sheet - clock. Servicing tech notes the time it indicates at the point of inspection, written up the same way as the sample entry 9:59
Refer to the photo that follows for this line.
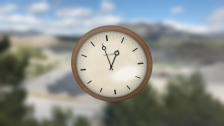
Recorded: 12:58
